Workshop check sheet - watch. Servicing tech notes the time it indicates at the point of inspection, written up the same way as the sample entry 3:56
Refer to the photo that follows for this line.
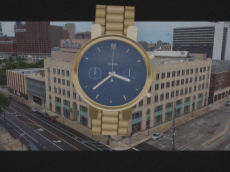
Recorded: 3:38
